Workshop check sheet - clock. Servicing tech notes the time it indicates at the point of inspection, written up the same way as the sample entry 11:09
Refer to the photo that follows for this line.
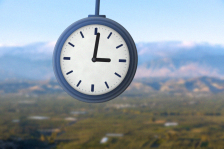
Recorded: 3:01
